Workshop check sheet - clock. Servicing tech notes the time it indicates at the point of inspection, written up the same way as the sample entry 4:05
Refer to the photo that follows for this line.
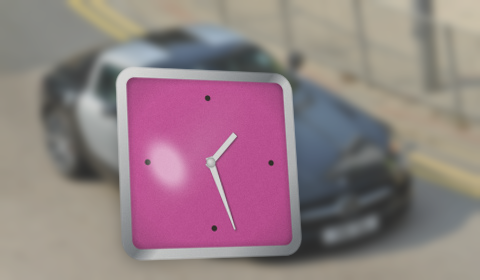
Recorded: 1:27
